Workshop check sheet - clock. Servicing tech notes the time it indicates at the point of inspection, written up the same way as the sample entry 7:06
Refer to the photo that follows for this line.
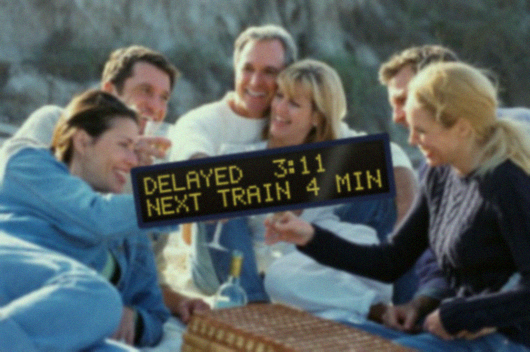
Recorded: 3:11
